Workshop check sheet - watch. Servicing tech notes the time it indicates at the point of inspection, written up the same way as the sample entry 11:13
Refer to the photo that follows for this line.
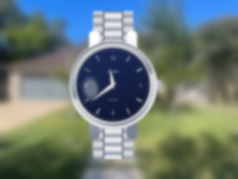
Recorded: 11:39
